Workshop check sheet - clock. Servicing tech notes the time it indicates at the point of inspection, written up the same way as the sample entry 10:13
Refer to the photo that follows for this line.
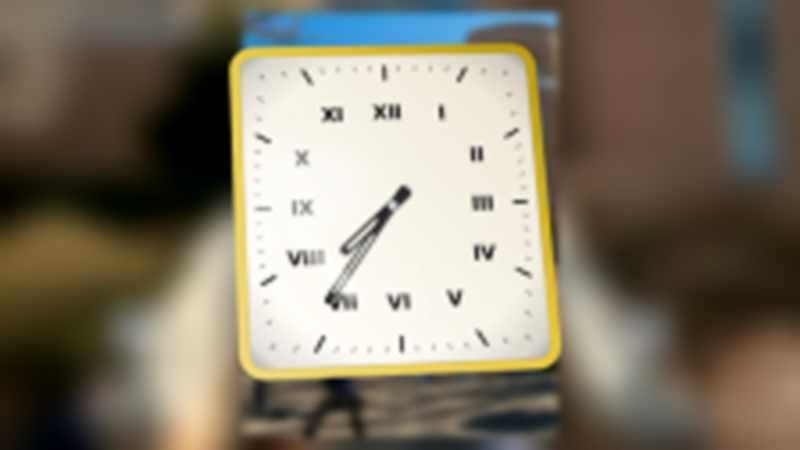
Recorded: 7:36
